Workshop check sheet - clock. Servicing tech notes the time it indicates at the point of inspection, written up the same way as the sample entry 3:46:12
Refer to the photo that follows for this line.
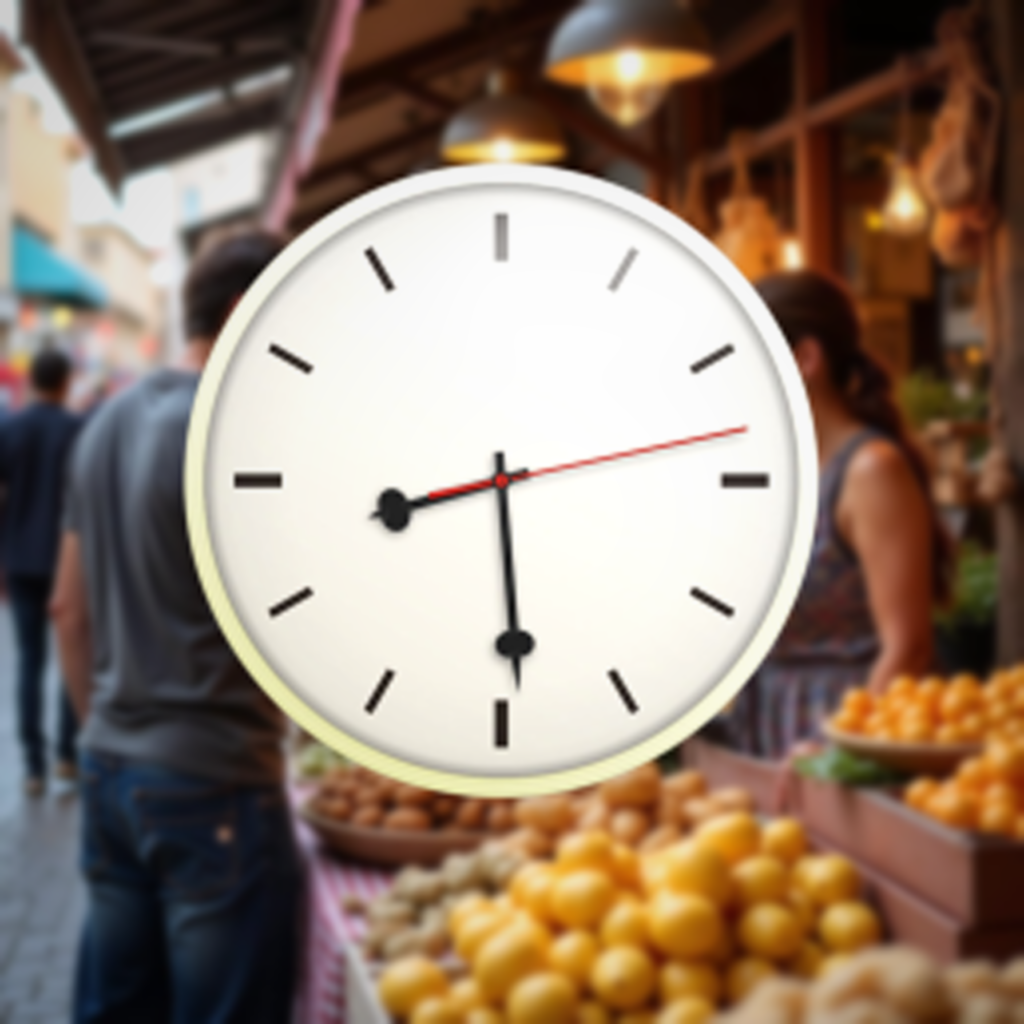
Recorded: 8:29:13
